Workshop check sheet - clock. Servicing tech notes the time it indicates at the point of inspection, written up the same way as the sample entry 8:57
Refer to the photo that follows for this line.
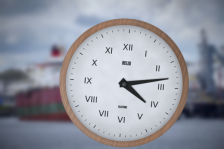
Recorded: 4:13
